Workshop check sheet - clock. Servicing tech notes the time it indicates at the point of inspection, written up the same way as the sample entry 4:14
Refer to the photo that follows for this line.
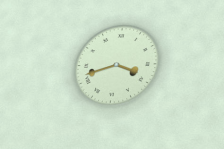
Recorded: 3:42
